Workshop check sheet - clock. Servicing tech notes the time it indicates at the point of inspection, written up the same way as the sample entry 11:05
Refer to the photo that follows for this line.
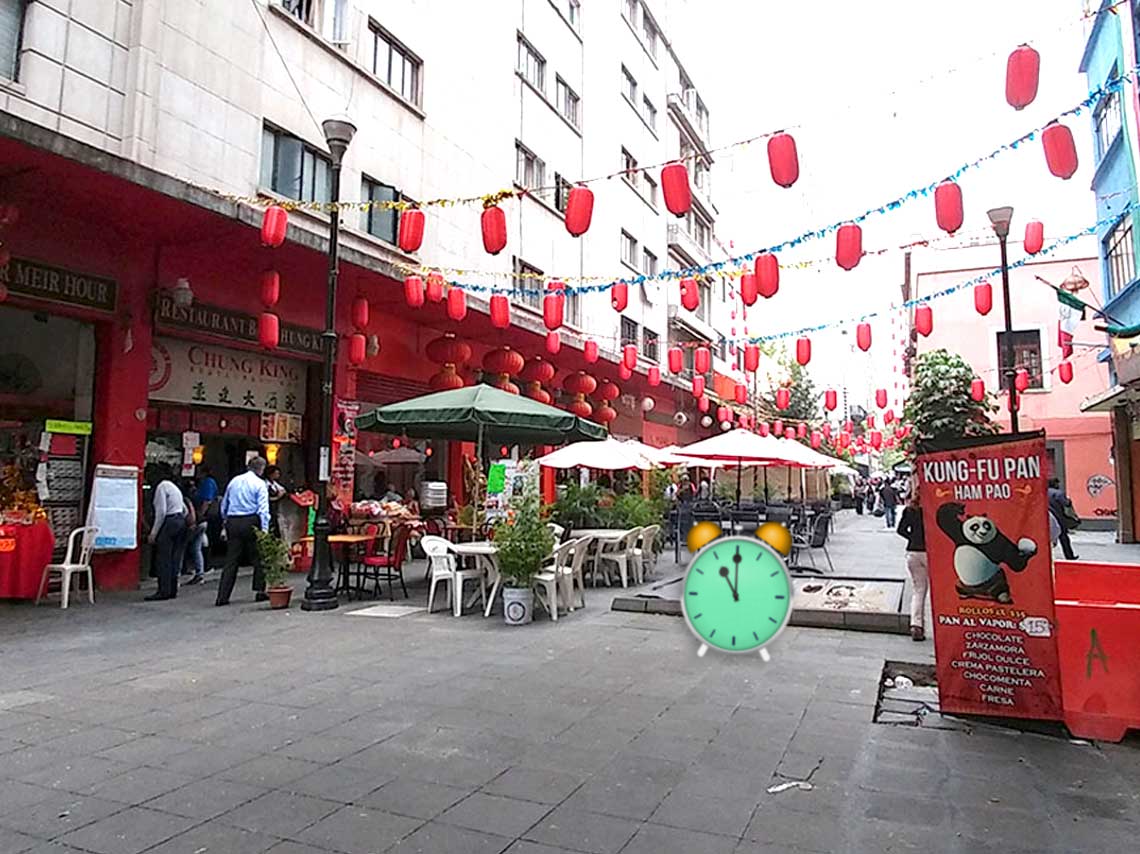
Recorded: 11:00
